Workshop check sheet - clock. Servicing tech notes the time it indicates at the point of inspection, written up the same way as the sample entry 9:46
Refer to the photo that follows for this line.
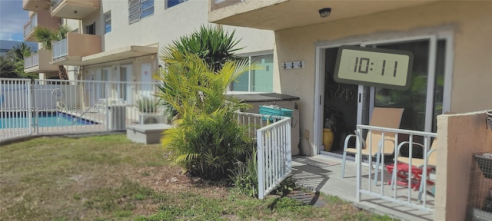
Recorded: 10:11
